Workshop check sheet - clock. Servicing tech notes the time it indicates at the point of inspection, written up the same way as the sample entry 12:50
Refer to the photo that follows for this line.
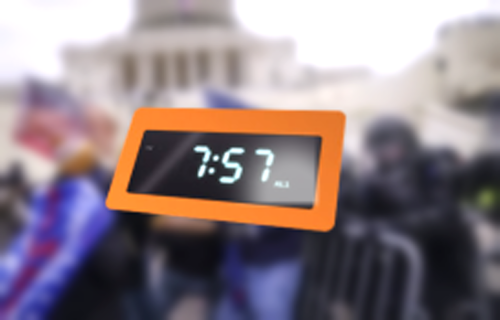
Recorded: 7:57
